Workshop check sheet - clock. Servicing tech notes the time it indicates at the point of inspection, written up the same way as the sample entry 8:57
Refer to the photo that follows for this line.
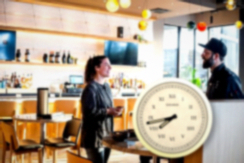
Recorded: 7:43
